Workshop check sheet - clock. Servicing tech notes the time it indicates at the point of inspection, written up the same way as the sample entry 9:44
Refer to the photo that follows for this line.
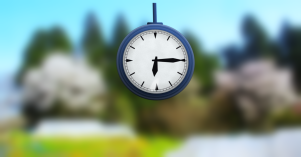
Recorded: 6:15
